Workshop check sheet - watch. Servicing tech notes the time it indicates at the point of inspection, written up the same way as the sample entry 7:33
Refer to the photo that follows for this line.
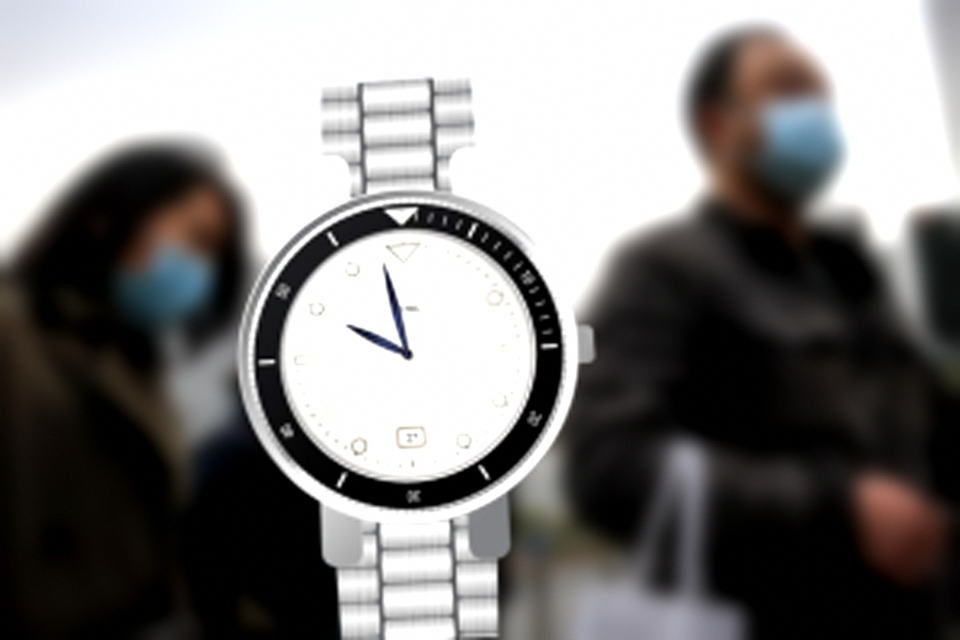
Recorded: 9:58
